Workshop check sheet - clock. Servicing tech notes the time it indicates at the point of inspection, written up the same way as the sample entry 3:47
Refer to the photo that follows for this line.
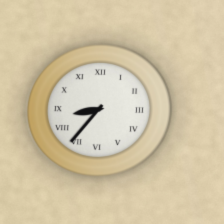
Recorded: 8:36
